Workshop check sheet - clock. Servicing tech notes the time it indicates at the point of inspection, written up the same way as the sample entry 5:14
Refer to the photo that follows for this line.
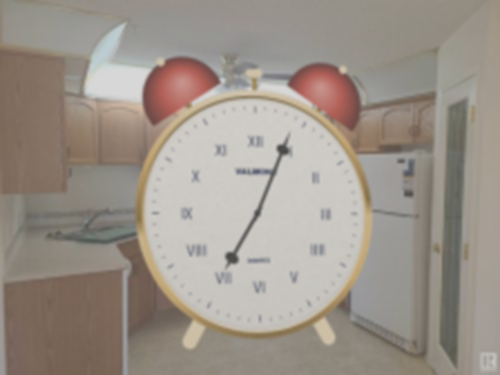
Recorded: 7:04
